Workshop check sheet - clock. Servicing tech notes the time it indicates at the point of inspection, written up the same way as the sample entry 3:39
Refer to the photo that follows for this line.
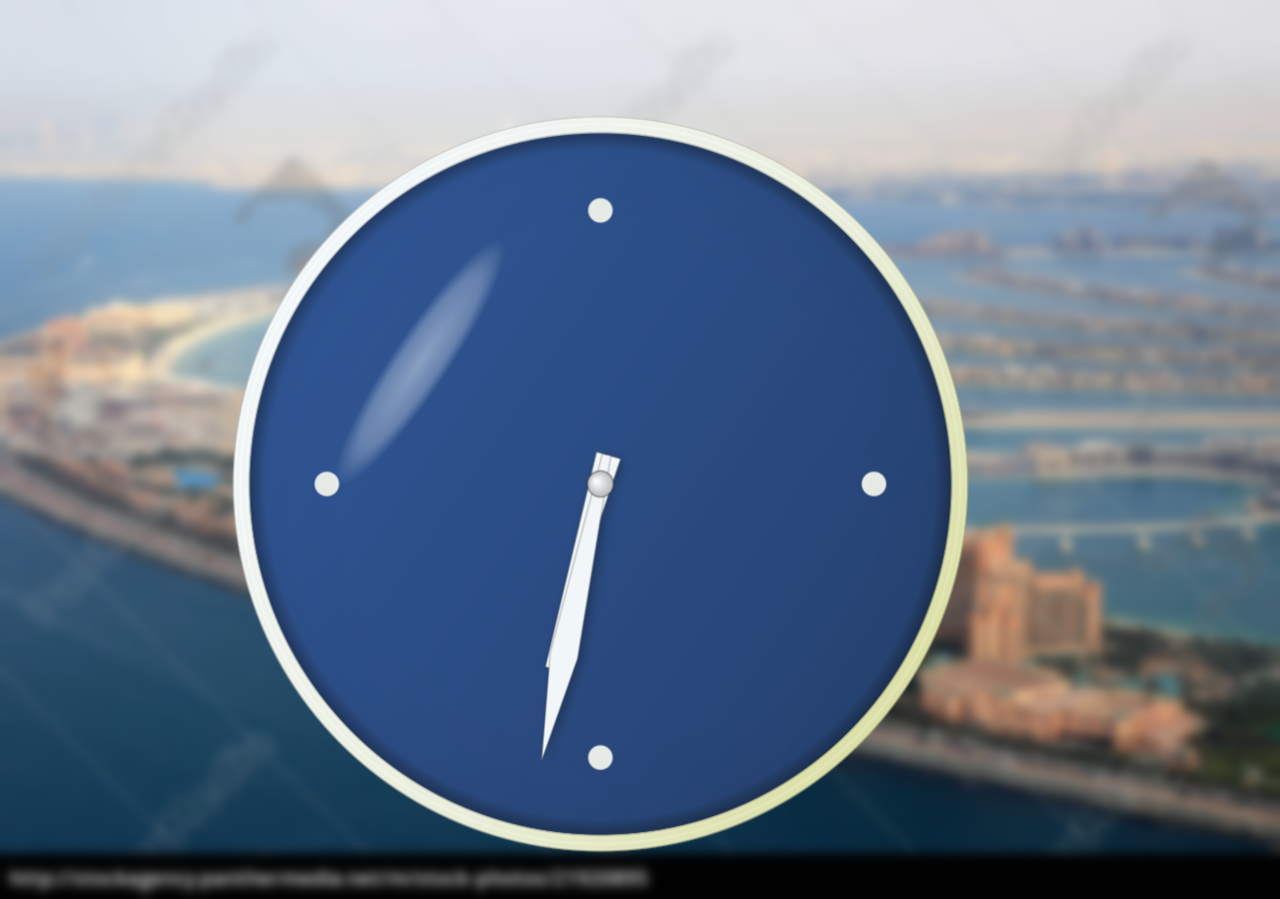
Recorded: 6:32
